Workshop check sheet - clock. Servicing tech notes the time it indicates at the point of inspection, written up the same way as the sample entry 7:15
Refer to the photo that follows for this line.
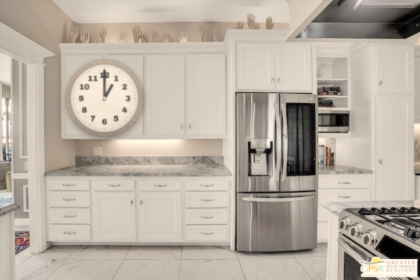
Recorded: 1:00
